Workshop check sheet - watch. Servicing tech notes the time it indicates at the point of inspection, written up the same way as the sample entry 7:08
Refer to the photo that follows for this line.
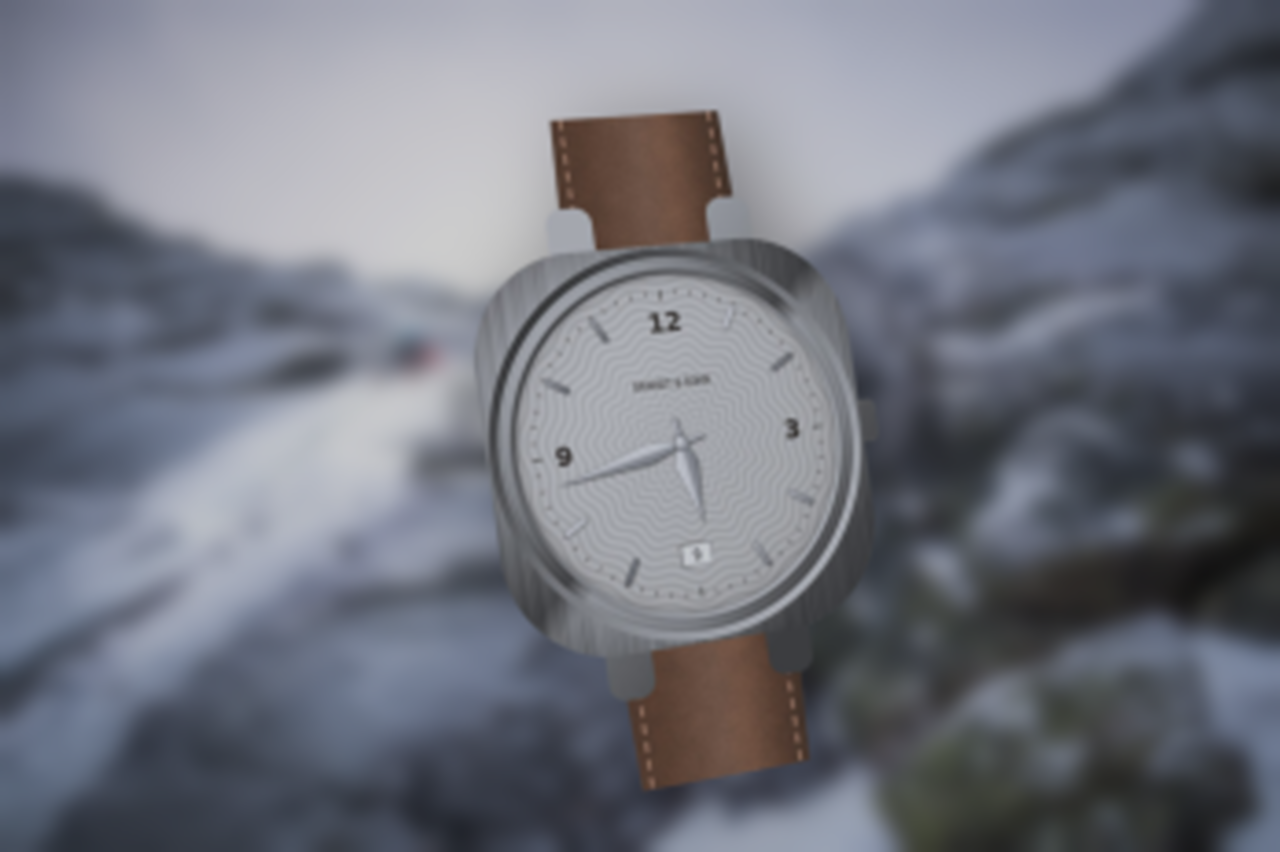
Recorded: 5:43
